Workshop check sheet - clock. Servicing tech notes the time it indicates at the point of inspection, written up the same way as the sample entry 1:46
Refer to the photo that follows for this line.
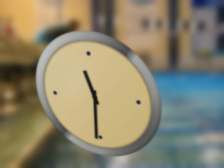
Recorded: 11:31
